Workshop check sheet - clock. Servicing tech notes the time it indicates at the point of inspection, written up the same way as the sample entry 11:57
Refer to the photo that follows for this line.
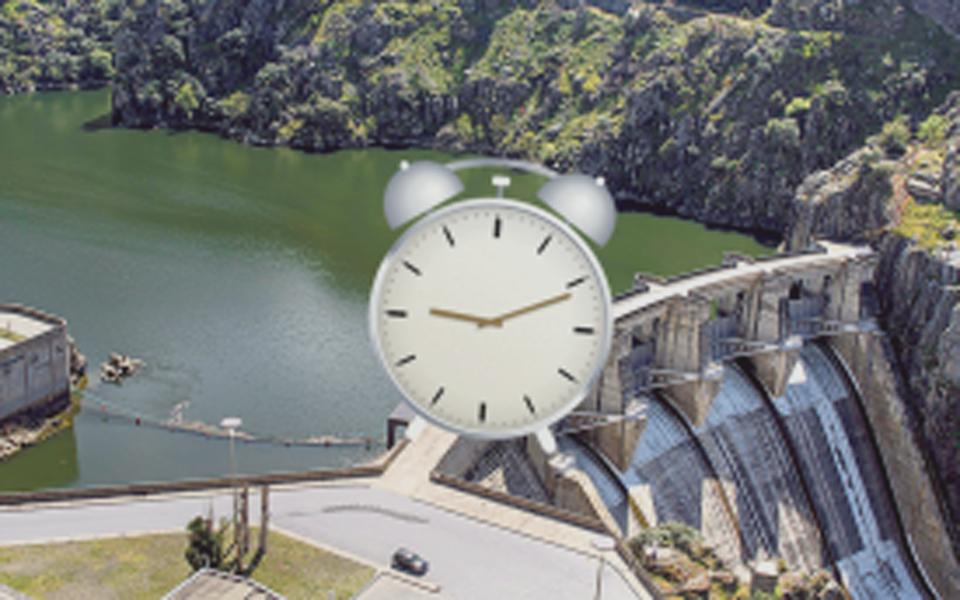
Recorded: 9:11
